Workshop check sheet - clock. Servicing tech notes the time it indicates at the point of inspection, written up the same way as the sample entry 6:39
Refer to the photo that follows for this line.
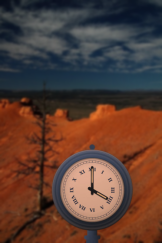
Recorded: 4:00
